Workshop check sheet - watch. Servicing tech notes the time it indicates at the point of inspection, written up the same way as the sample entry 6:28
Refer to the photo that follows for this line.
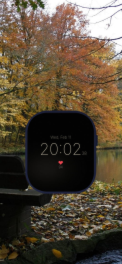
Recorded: 20:02
